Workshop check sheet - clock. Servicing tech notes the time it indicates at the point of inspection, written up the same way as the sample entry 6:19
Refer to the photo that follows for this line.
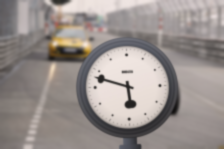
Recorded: 5:48
